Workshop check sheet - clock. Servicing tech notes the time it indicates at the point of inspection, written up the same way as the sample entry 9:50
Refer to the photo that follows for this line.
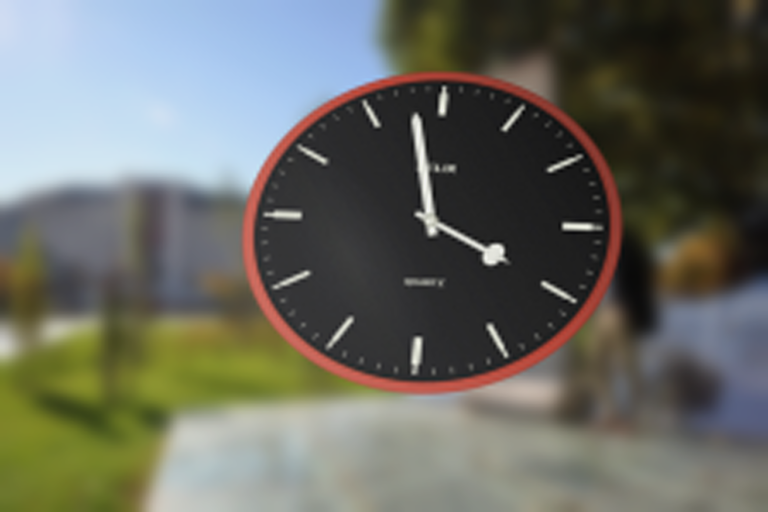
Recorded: 3:58
